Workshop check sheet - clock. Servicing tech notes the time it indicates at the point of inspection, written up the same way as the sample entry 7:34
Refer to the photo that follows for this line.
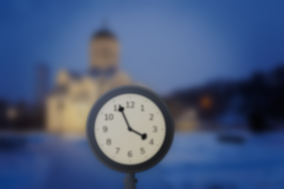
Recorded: 3:56
